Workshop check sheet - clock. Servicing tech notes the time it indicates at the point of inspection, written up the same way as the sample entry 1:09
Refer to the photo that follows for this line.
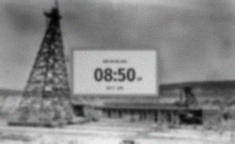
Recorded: 8:50
